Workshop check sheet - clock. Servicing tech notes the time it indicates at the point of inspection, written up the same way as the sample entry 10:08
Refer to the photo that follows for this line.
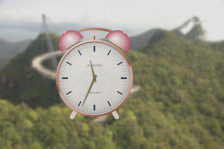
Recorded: 11:34
